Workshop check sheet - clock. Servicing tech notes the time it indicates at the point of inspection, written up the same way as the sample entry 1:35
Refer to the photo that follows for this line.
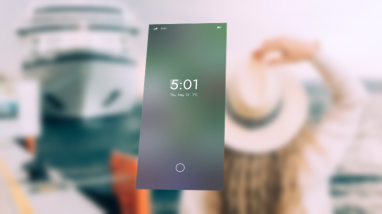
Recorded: 5:01
